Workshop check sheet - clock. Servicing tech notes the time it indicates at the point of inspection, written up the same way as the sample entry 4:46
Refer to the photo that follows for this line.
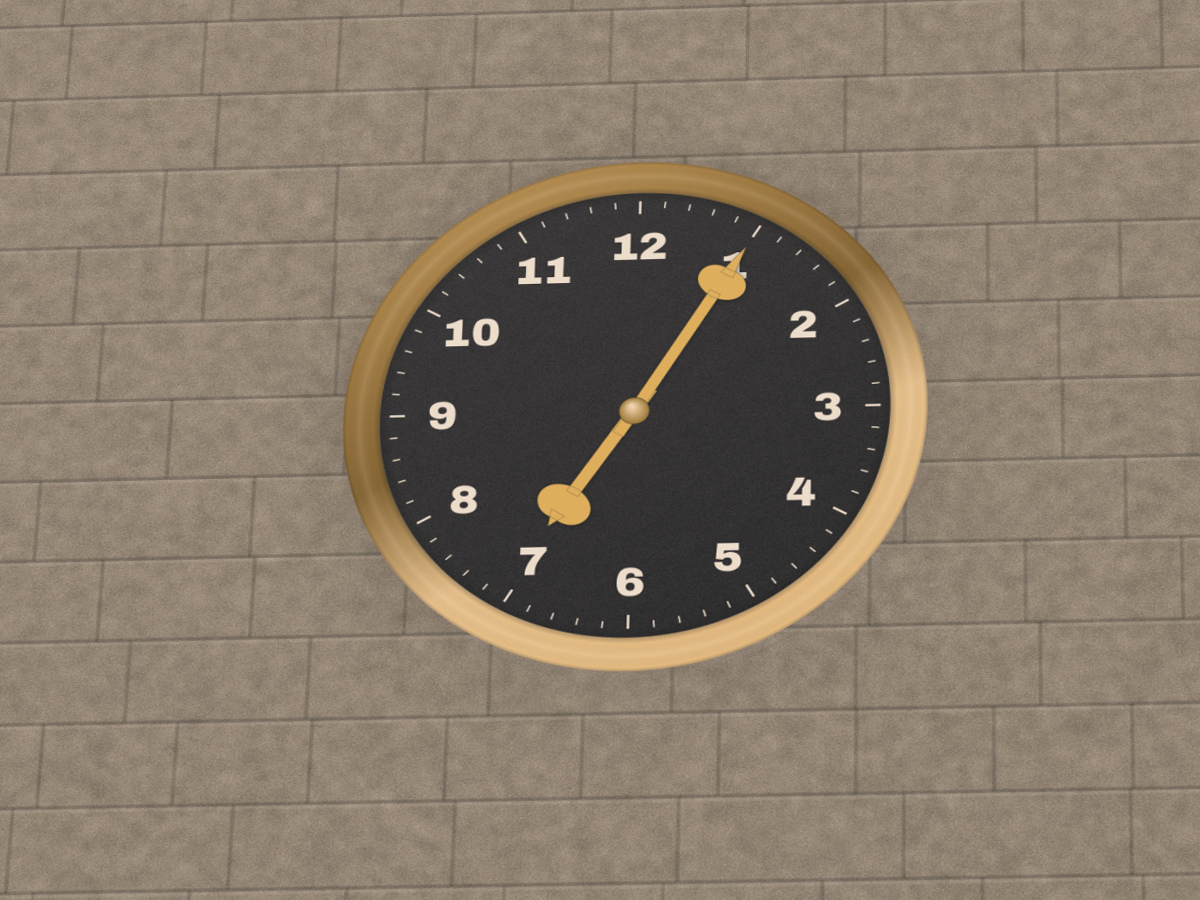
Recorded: 7:05
